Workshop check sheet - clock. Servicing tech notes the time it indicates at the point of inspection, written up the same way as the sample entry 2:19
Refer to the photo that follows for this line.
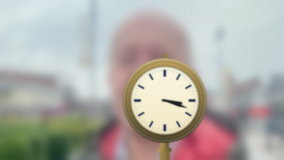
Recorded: 3:18
